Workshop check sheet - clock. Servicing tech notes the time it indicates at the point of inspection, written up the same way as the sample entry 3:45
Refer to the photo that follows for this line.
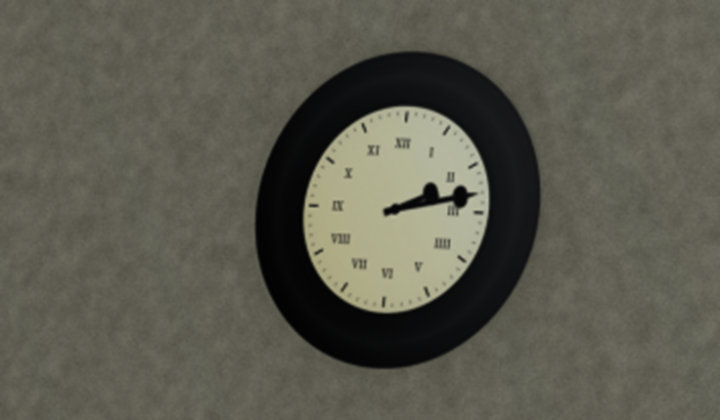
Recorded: 2:13
